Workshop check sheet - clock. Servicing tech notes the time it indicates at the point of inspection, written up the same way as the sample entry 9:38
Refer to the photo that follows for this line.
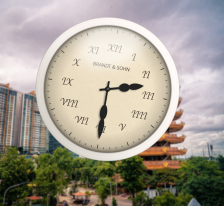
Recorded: 2:30
